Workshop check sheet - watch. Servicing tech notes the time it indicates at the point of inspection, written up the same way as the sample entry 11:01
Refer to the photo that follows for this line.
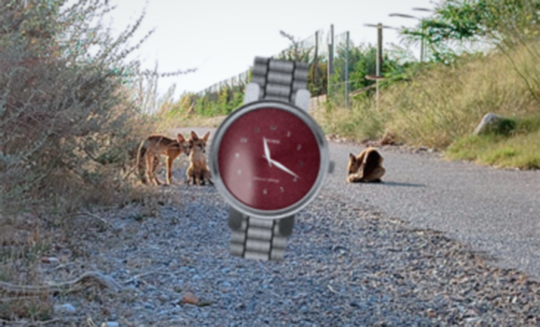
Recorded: 11:19
